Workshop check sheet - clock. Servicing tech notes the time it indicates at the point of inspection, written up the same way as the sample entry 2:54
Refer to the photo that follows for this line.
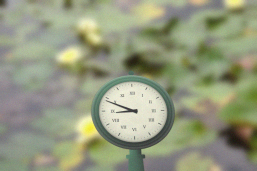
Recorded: 8:49
